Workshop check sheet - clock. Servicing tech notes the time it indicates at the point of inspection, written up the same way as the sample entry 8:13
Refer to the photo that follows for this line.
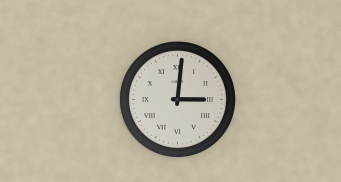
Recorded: 3:01
